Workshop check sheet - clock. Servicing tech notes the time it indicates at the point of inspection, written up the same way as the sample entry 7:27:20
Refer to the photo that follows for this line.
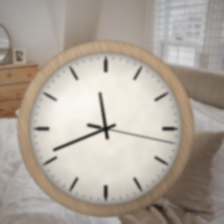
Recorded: 11:41:17
